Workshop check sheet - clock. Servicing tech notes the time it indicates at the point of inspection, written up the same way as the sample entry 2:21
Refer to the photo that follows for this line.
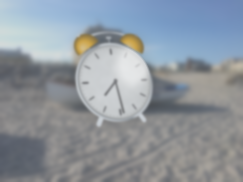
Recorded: 7:29
